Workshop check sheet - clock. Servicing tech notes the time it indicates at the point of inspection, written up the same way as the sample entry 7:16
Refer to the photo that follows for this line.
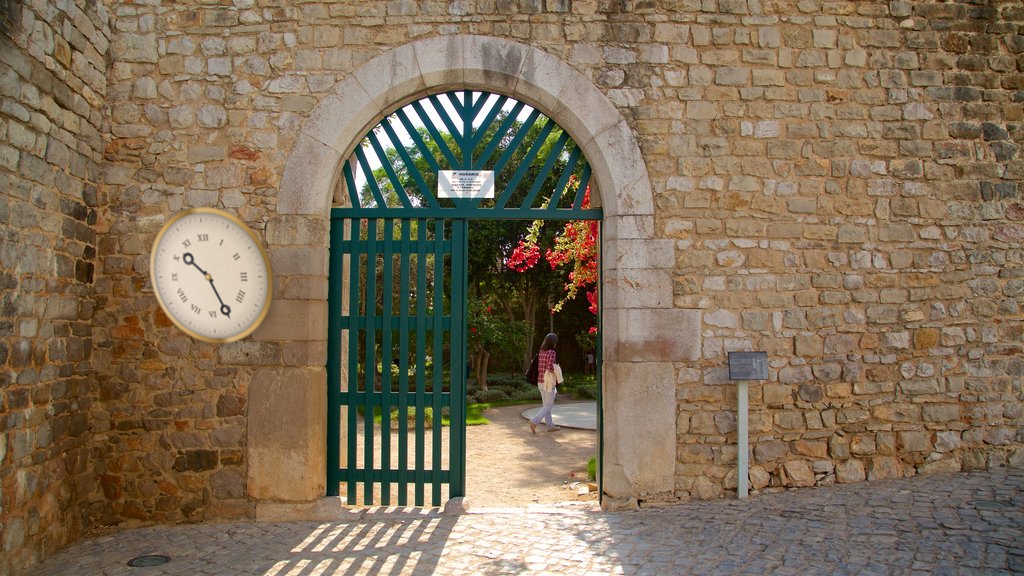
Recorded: 10:26
